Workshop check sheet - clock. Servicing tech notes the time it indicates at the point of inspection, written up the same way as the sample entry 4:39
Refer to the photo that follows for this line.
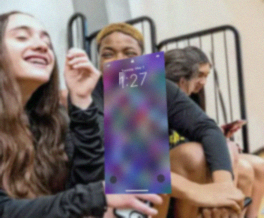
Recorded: 1:27
